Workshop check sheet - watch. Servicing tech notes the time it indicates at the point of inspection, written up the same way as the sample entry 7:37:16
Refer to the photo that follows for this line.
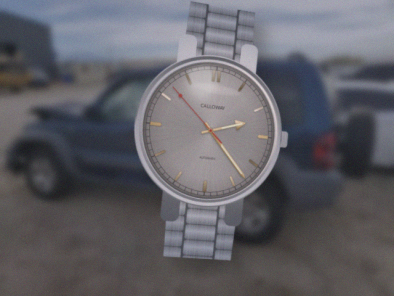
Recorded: 2:22:52
